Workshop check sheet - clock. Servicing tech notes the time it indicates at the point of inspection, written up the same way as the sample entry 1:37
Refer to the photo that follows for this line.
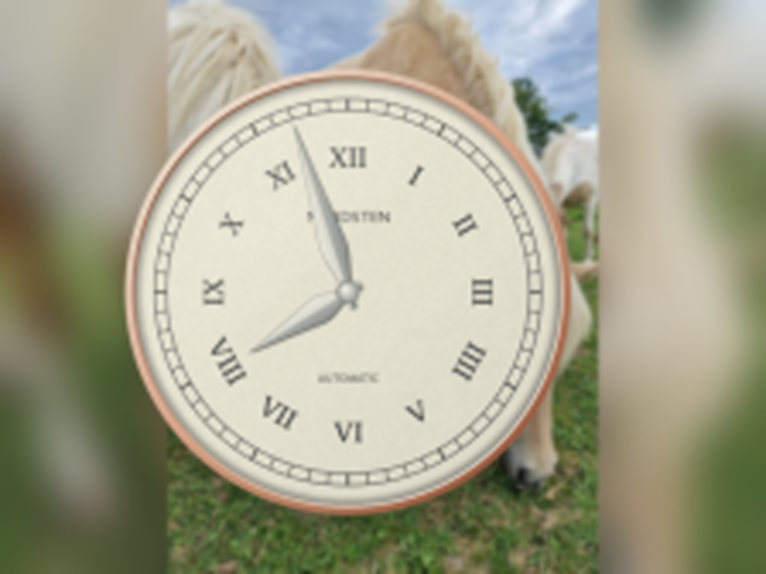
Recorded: 7:57
